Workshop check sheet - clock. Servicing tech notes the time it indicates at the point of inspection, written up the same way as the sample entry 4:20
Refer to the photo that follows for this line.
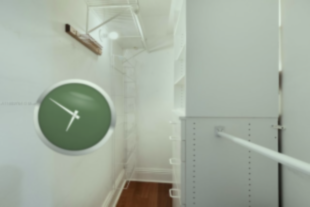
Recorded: 6:51
